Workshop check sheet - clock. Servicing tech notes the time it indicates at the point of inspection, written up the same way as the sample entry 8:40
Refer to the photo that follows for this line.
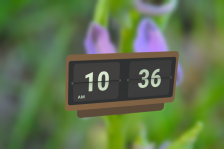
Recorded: 10:36
